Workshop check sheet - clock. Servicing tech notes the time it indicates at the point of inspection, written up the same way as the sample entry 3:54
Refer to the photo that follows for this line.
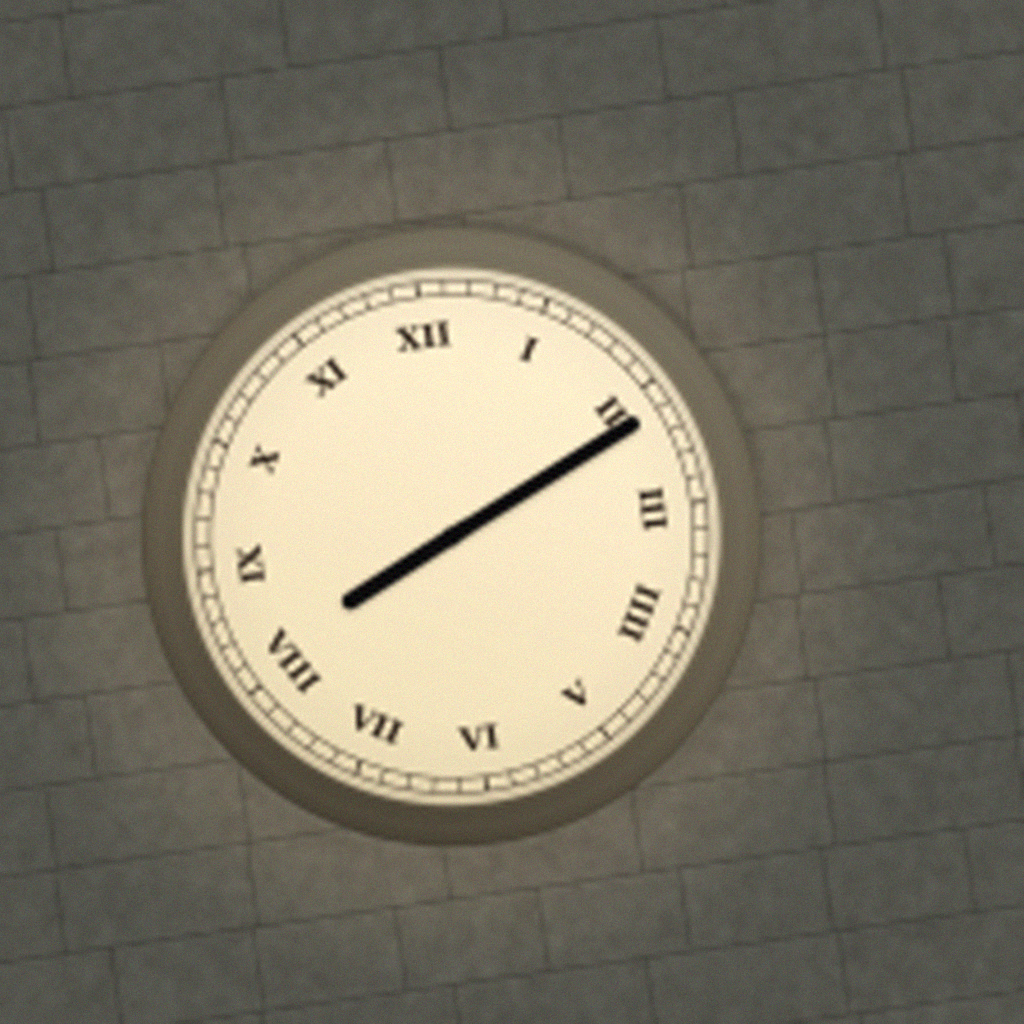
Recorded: 8:11
